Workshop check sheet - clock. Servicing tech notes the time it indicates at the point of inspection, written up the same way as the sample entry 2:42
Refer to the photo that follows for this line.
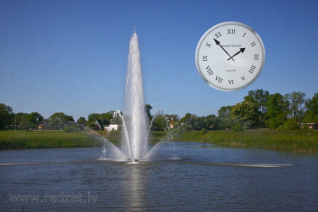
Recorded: 1:53
